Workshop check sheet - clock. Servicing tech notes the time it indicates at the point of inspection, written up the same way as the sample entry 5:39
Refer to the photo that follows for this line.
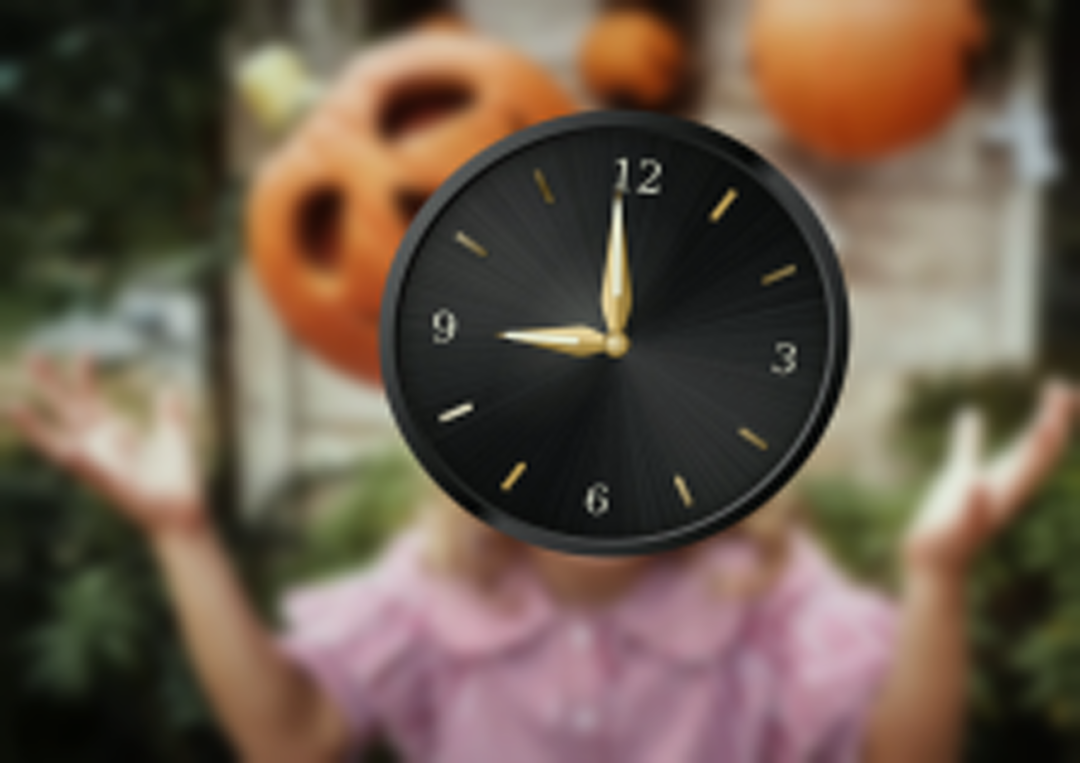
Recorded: 8:59
